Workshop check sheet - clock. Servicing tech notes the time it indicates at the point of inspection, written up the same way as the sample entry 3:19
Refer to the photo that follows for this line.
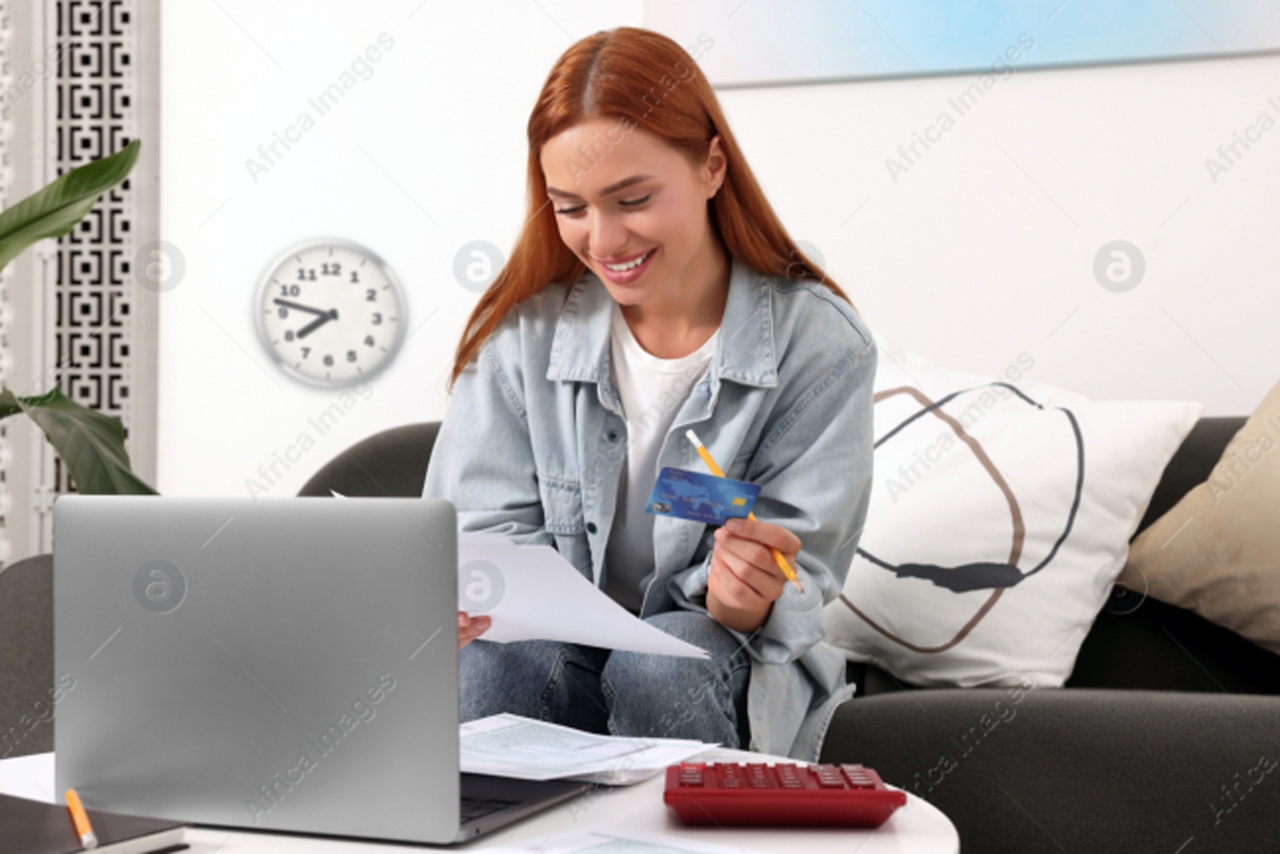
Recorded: 7:47
